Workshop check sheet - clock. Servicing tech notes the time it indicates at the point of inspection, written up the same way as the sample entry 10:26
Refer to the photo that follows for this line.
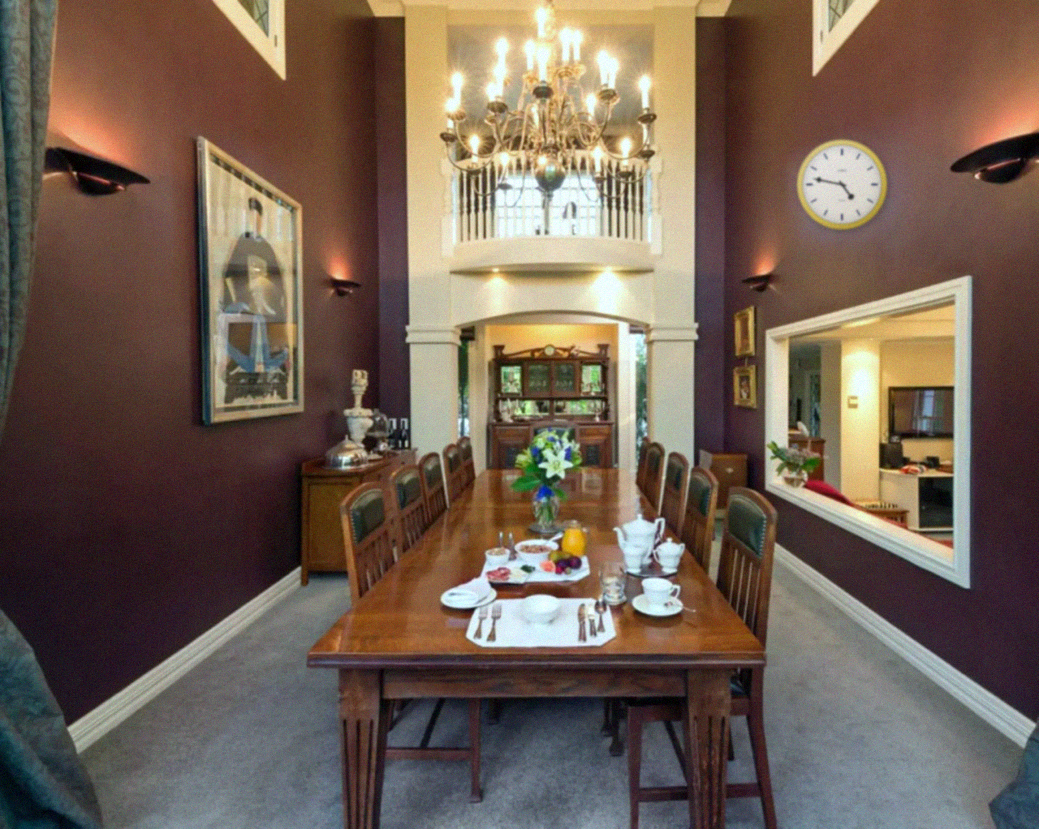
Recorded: 4:47
